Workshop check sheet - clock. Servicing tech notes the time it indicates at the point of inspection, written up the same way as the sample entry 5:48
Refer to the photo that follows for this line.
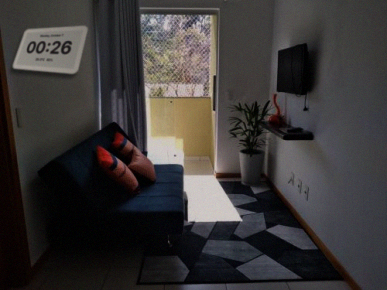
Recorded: 0:26
